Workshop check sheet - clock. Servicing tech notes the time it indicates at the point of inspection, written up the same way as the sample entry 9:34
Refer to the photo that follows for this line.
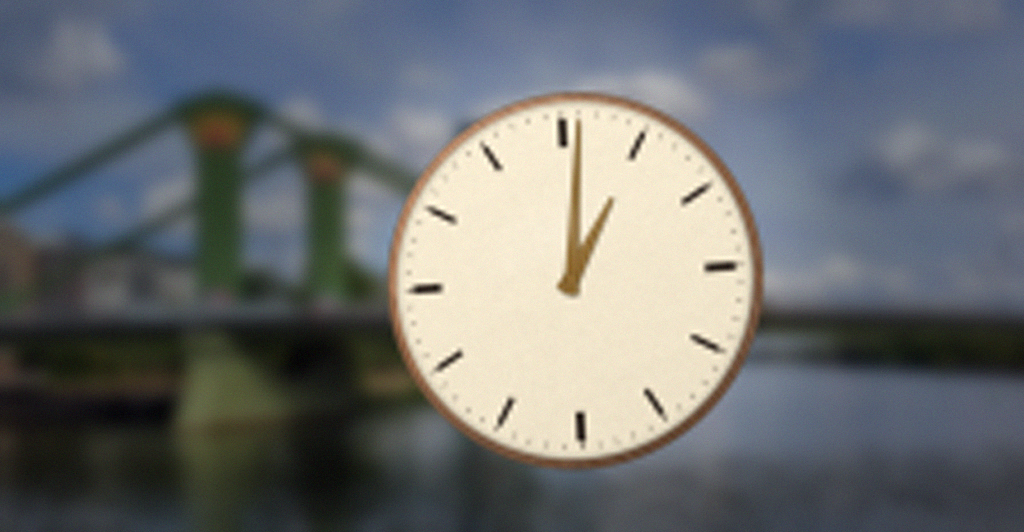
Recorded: 1:01
